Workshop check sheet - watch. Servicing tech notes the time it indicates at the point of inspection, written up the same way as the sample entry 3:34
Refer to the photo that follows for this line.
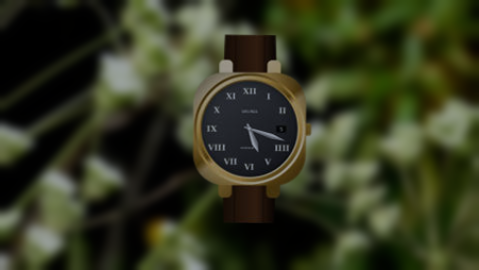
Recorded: 5:18
